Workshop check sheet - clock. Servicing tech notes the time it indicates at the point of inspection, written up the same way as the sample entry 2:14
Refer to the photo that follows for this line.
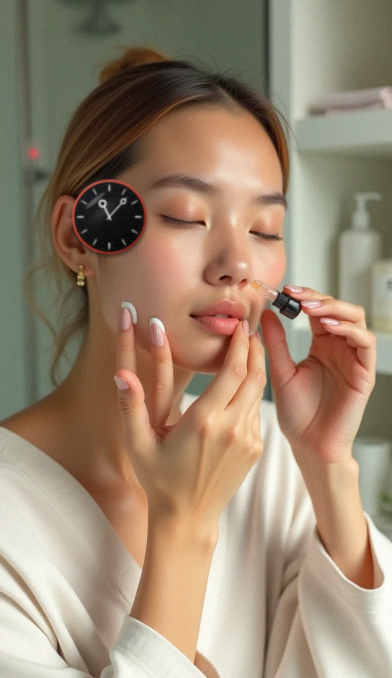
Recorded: 11:07
